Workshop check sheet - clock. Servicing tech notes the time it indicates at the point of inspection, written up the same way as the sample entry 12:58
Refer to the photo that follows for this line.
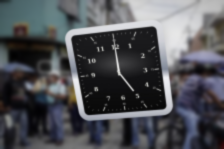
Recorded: 5:00
